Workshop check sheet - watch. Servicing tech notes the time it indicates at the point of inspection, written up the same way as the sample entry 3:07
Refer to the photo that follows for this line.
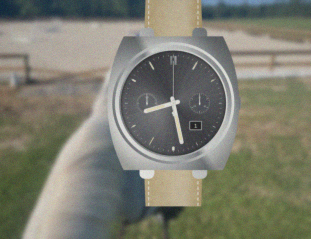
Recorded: 8:28
